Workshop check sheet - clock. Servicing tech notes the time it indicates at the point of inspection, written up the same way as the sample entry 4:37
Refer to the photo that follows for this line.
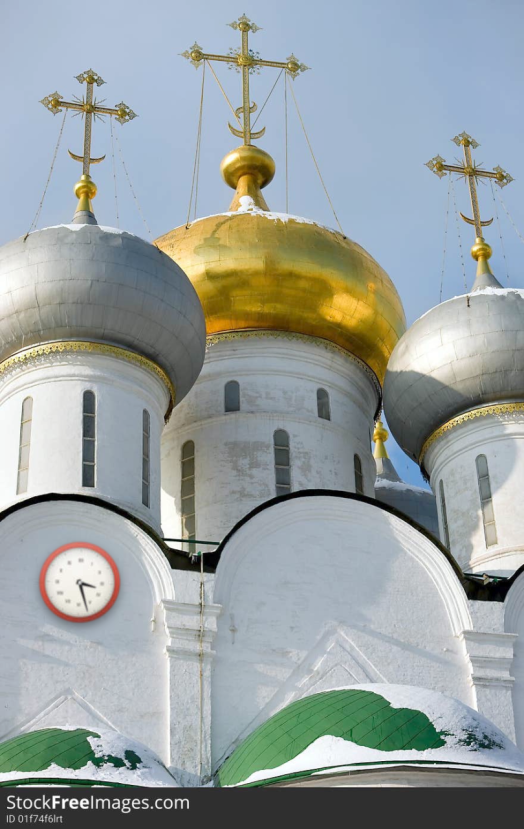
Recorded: 3:27
